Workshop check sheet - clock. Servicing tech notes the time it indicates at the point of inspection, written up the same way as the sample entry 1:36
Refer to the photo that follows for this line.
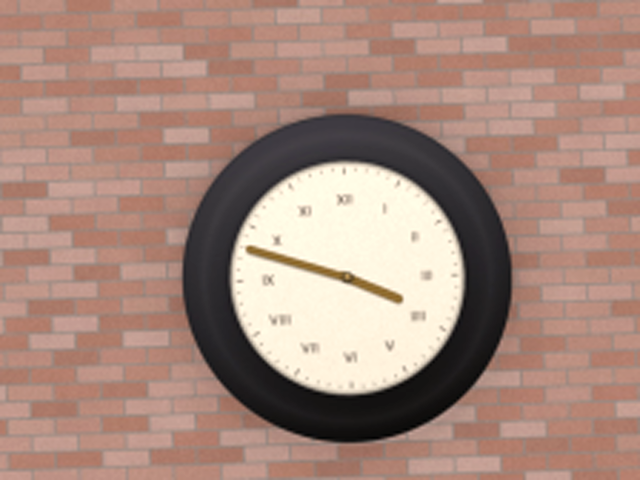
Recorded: 3:48
